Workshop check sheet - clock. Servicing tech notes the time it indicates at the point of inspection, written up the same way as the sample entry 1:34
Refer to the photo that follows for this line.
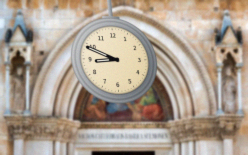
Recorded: 8:49
